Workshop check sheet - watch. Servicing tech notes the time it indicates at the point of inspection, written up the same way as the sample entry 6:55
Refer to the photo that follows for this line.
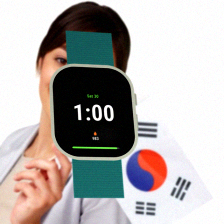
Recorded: 1:00
